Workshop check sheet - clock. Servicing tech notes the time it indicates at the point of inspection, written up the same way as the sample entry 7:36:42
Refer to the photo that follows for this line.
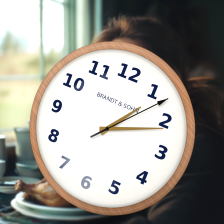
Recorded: 1:11:07
